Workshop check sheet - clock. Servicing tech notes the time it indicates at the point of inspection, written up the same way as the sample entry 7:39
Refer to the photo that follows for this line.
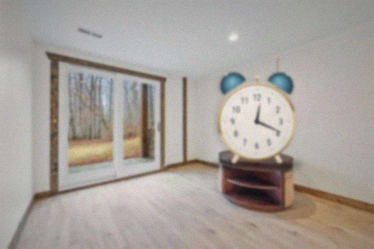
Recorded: 12:19
